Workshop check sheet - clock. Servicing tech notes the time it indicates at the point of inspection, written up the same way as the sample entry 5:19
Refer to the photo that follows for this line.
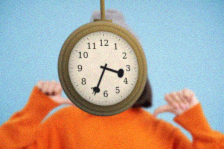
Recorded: 3:34
